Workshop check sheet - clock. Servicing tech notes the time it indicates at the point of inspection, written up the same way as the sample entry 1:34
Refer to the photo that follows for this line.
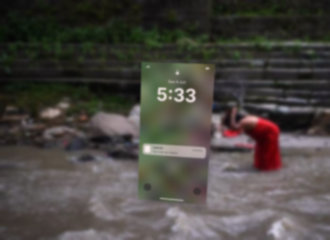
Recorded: 5:33
